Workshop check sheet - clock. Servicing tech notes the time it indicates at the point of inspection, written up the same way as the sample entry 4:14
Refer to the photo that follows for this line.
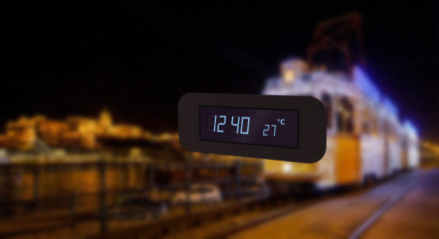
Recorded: 12:40
